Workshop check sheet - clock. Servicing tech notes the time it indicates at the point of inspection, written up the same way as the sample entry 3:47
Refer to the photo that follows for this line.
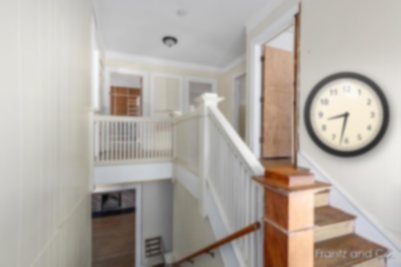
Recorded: 8:32
